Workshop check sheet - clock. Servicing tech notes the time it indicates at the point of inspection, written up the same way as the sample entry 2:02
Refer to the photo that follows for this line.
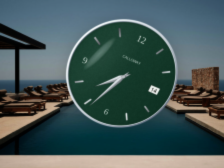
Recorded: 7:34
